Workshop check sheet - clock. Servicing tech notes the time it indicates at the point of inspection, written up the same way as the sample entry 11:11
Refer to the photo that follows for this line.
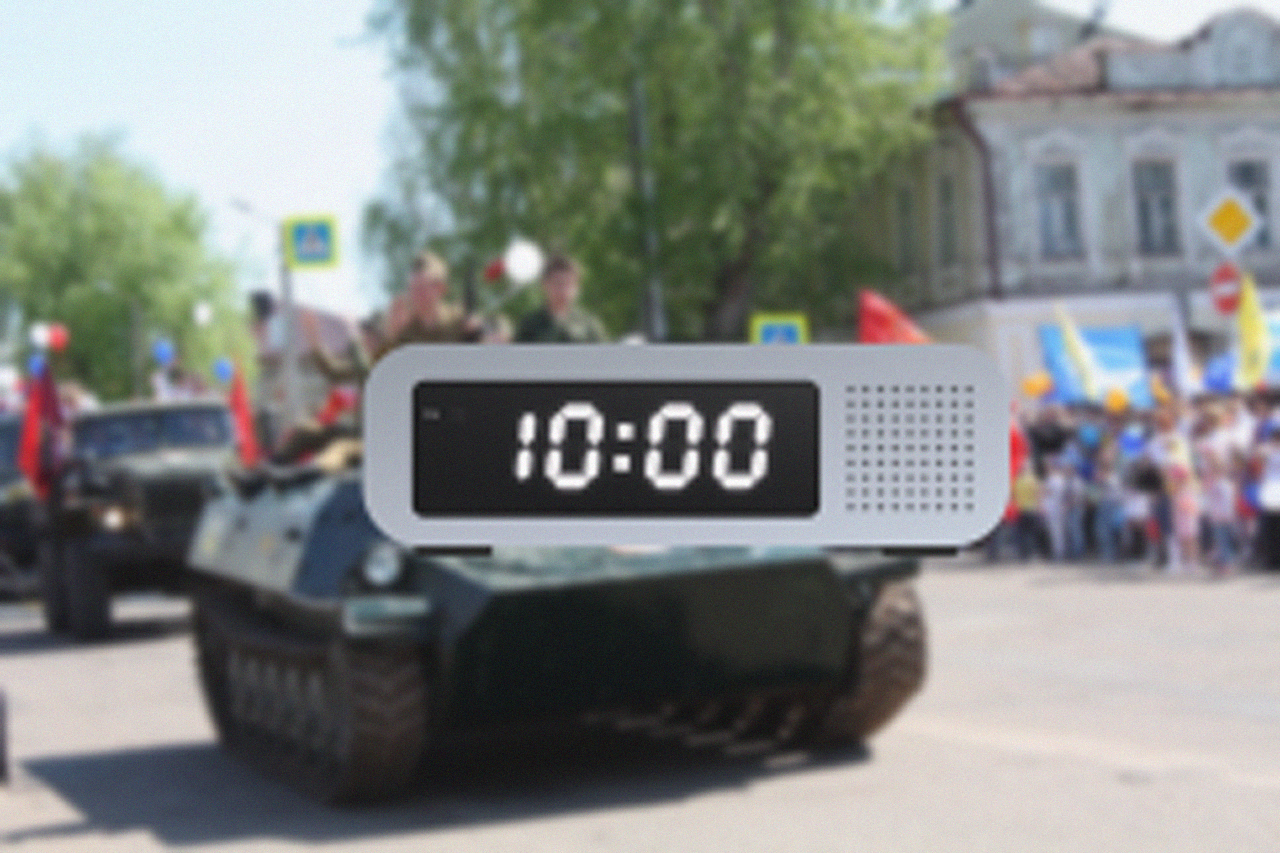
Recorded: 10:00
